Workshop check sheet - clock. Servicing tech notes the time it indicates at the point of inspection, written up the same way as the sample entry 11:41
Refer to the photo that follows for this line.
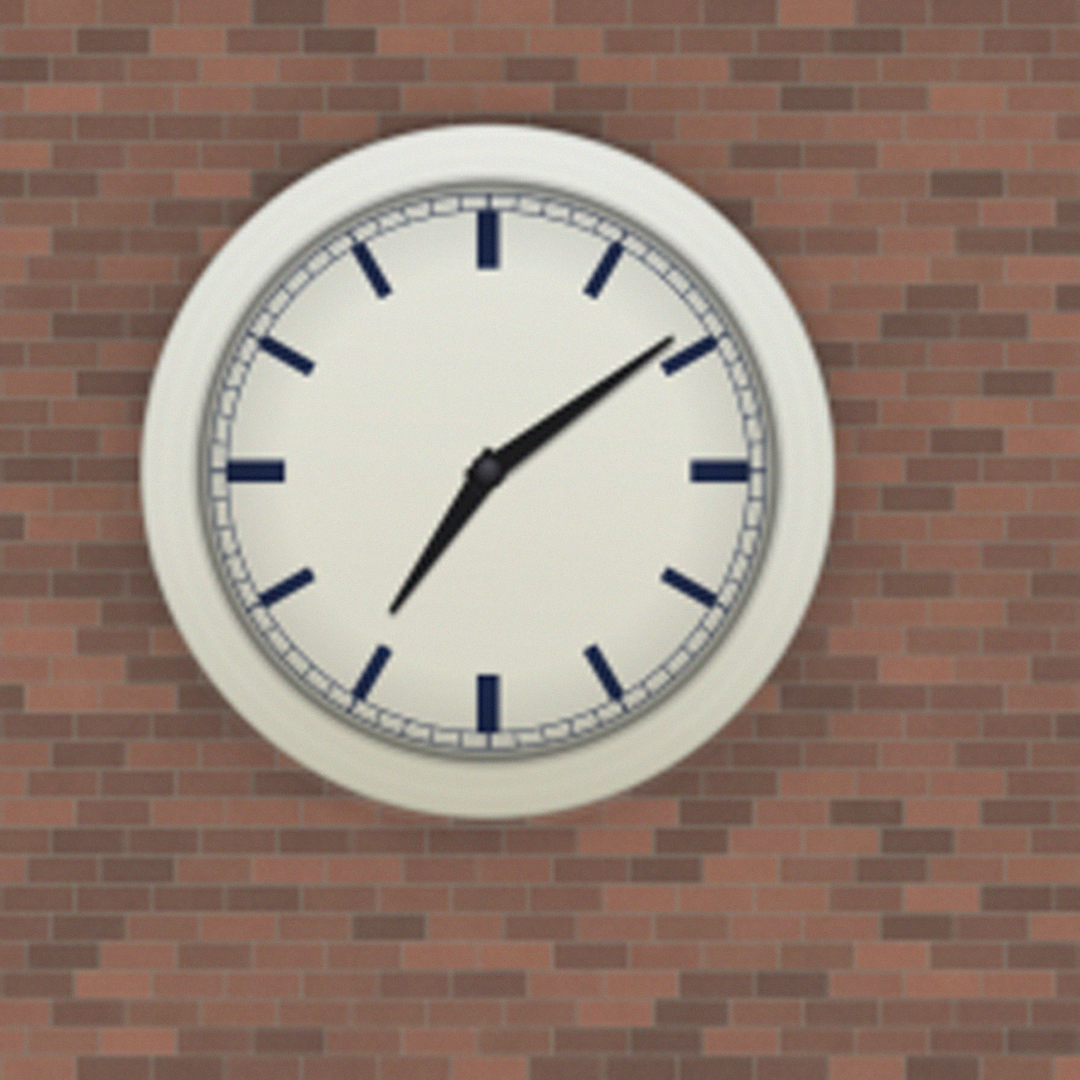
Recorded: 7:09
